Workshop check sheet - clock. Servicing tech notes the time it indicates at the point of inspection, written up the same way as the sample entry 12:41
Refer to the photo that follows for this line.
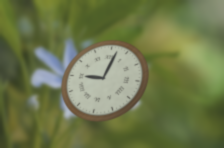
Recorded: 9:02
